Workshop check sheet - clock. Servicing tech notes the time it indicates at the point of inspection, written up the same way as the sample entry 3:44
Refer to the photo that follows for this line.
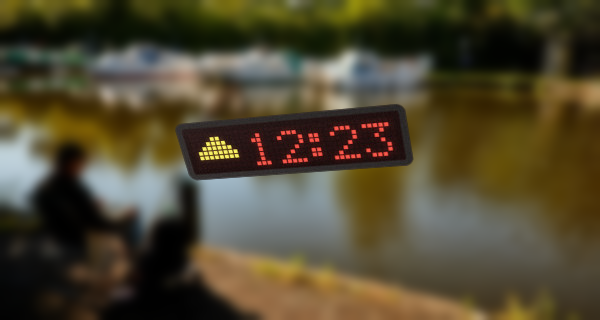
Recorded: 12:23
